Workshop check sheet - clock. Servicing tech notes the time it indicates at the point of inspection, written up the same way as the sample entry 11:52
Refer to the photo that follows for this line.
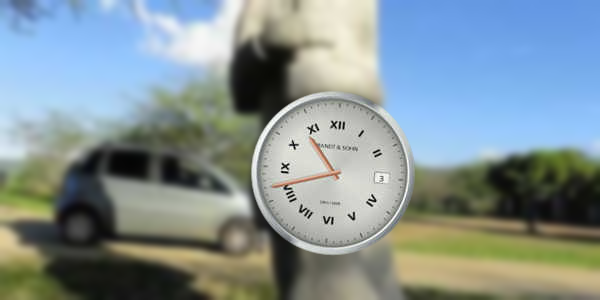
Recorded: 10:42
